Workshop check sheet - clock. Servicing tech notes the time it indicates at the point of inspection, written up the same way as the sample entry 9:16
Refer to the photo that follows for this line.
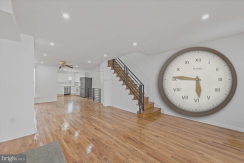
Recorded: 5:46
